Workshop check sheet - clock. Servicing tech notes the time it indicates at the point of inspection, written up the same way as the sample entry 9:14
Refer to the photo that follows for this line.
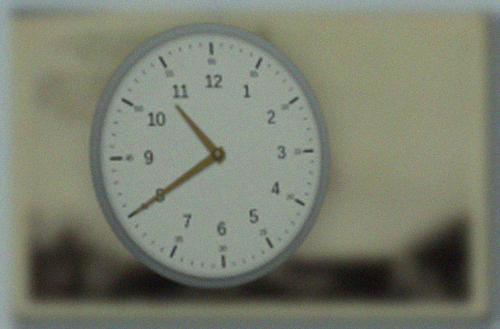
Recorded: 10:40
